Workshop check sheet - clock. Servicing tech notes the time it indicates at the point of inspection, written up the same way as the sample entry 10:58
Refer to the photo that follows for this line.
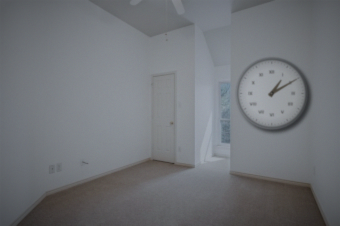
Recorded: 1:10
